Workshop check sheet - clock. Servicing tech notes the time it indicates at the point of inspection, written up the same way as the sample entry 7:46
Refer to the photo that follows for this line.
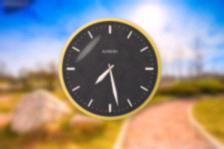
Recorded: 7:28
